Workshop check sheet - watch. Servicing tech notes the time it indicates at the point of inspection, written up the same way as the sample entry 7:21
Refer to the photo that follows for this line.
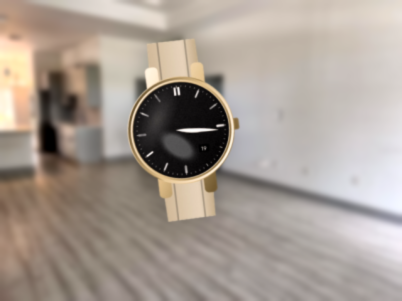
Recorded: 3:16
